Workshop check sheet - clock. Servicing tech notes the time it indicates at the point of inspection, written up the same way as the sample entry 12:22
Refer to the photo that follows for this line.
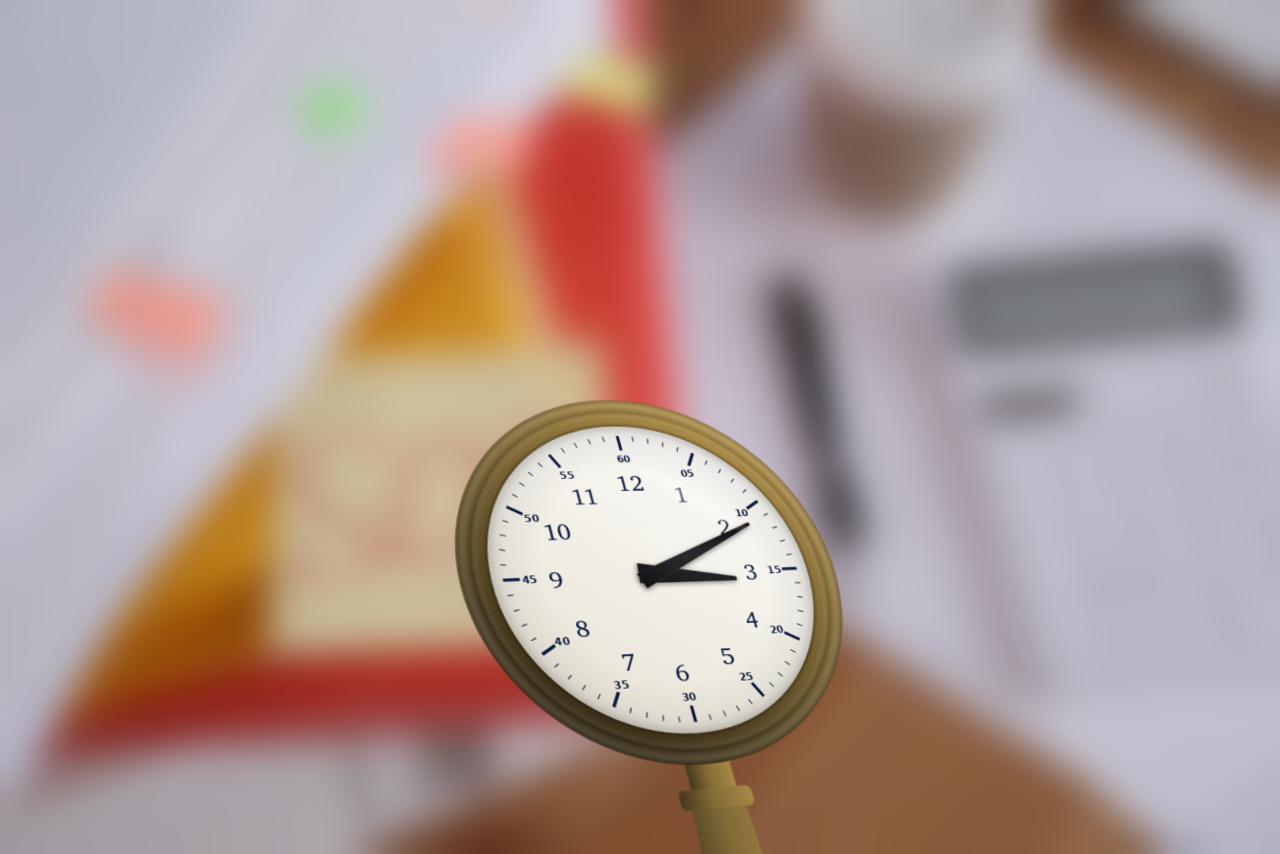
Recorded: 3:11
